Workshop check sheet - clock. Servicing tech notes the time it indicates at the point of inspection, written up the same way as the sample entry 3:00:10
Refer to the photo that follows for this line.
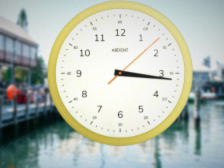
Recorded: 3:16:08
